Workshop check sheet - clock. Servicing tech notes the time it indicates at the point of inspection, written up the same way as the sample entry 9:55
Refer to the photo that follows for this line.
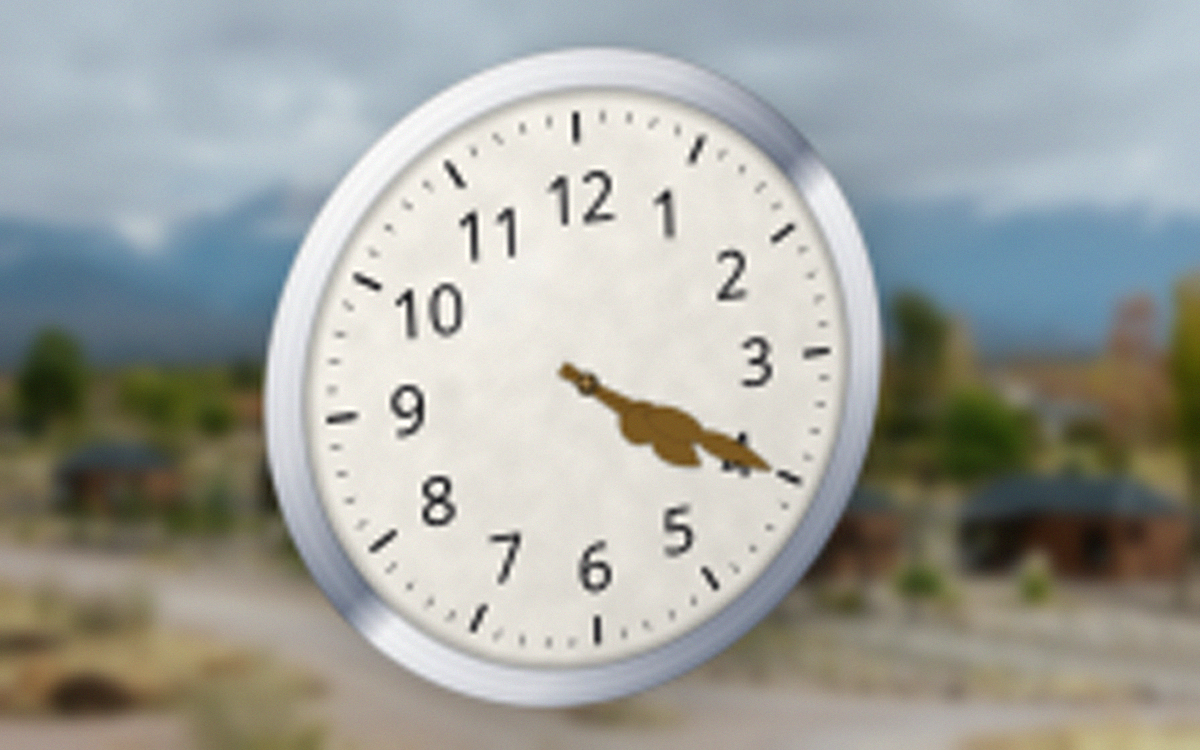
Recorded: 4:20
